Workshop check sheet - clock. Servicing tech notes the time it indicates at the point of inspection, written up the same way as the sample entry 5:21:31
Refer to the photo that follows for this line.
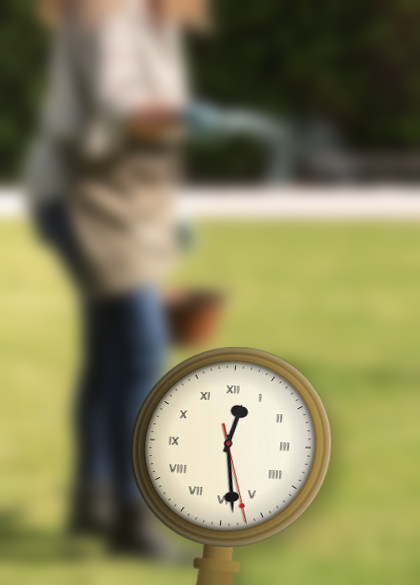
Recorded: 12:28:27
